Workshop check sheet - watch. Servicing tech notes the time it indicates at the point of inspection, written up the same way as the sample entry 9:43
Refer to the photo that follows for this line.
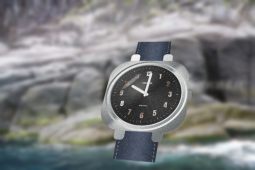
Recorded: 10:01
